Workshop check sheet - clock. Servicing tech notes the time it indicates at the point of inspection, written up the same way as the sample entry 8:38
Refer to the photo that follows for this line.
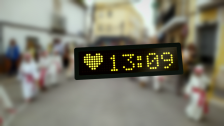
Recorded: 13:09
